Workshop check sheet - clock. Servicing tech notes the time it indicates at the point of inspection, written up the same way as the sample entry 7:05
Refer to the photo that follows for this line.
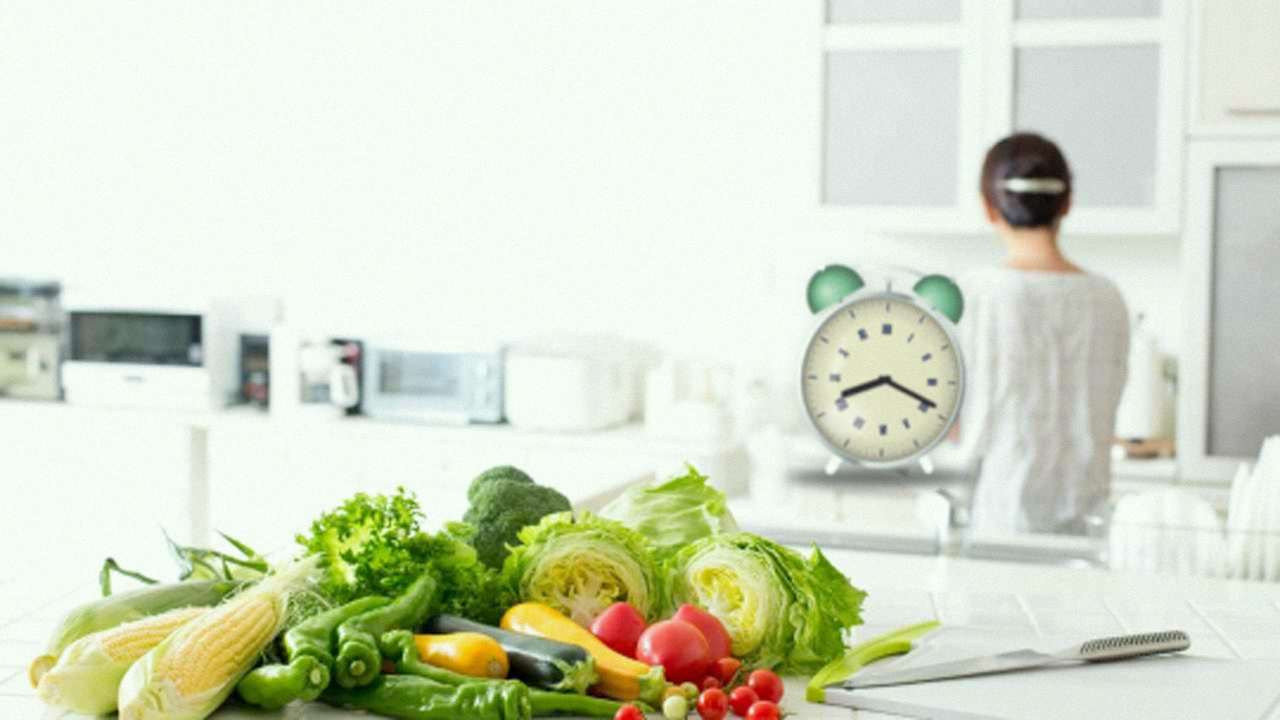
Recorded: 8:19
